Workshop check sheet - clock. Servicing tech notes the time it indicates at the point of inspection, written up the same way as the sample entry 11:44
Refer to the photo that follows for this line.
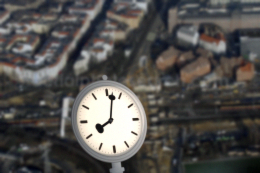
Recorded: 8:02
